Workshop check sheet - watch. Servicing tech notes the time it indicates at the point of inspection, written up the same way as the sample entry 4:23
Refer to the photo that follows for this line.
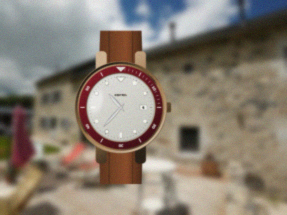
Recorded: 10:37
